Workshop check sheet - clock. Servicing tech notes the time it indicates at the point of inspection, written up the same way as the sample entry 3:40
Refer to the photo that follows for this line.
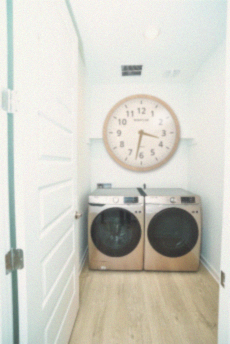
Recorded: 3:32
